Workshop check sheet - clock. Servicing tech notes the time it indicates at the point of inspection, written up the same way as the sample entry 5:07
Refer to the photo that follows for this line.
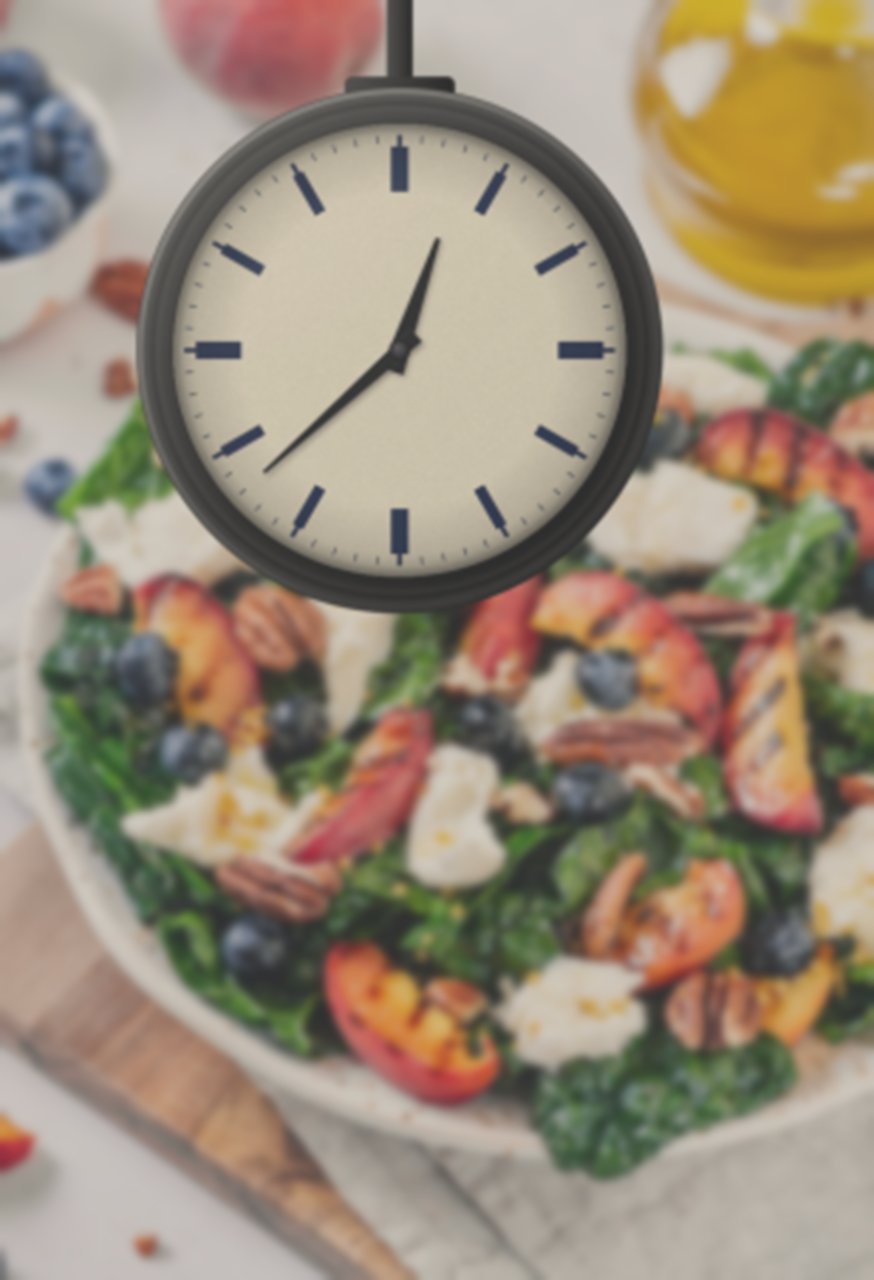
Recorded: 12:38
